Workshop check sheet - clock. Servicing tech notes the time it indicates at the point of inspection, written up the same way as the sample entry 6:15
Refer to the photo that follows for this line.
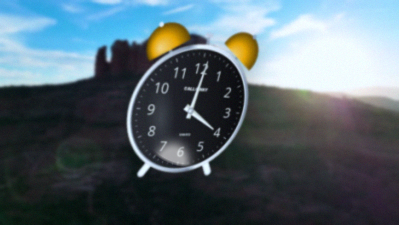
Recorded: 4:01
